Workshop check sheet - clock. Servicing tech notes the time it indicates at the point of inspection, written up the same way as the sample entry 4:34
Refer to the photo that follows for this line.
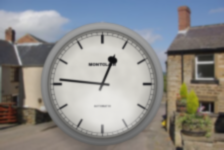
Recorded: 12:46
